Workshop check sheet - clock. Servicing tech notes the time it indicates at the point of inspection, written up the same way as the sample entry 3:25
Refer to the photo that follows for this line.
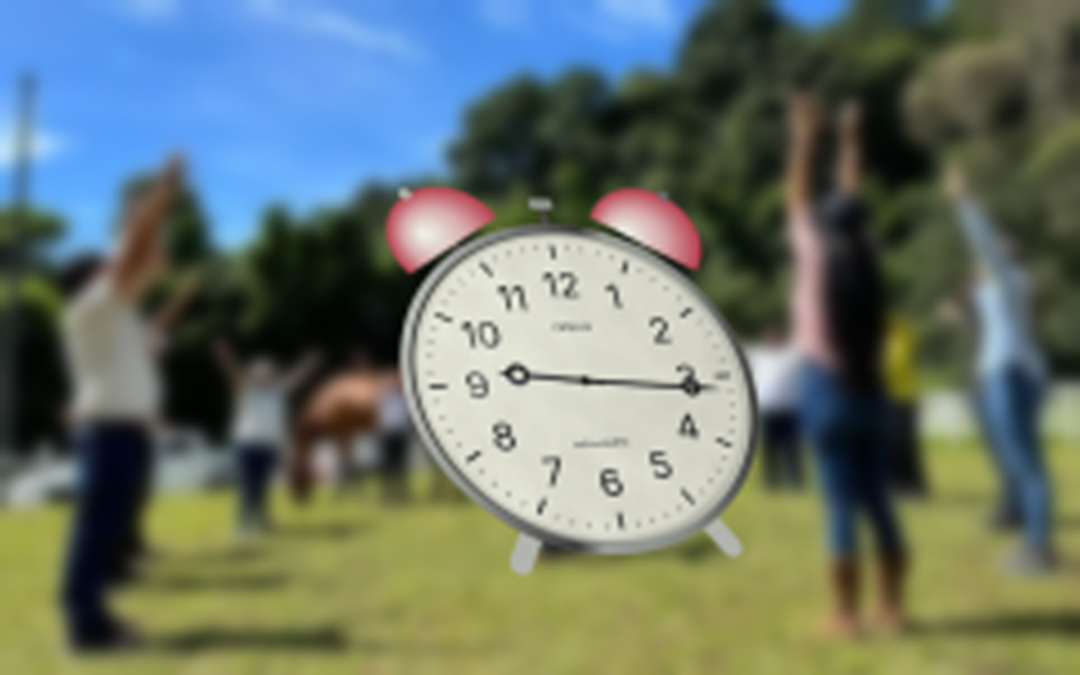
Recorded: 9:16
